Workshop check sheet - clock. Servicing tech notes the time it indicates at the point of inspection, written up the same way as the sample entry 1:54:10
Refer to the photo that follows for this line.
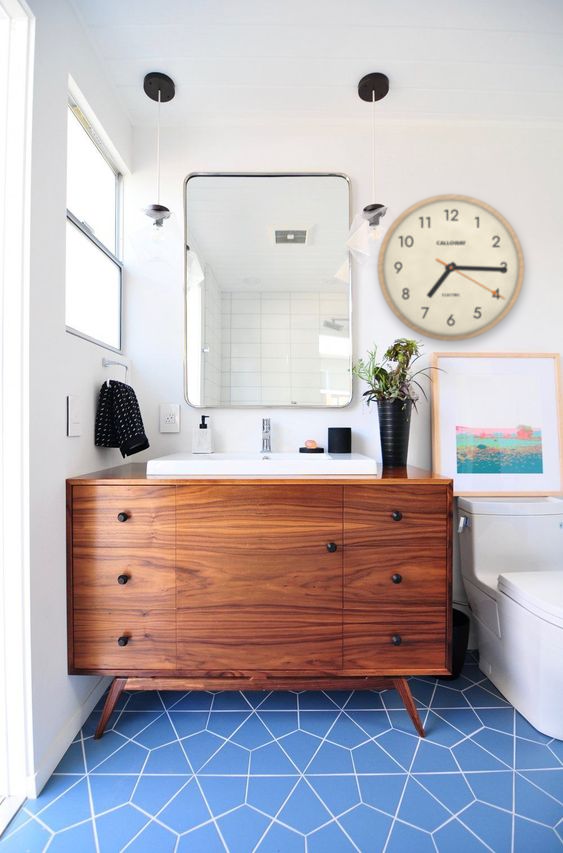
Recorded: 7:15:20
